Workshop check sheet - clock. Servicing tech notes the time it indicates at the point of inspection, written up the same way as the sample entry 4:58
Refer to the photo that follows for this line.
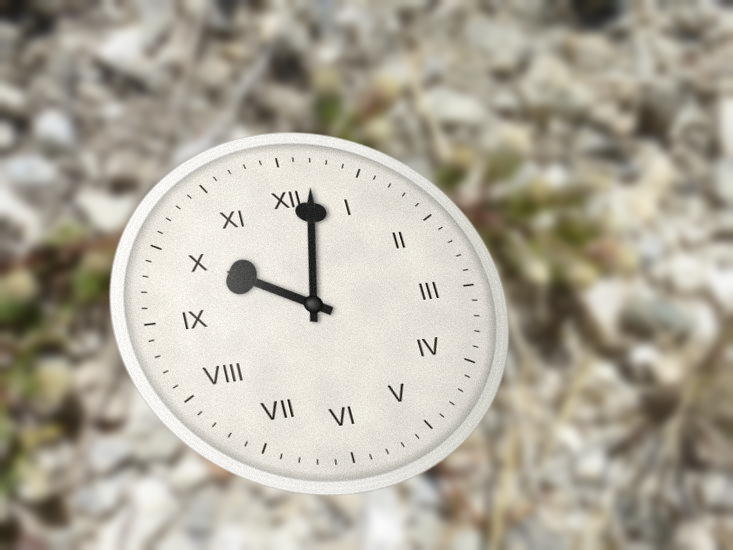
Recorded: 10:02
